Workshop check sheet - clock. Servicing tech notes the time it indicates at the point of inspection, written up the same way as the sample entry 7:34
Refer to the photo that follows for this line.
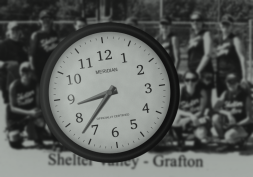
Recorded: 8:37
